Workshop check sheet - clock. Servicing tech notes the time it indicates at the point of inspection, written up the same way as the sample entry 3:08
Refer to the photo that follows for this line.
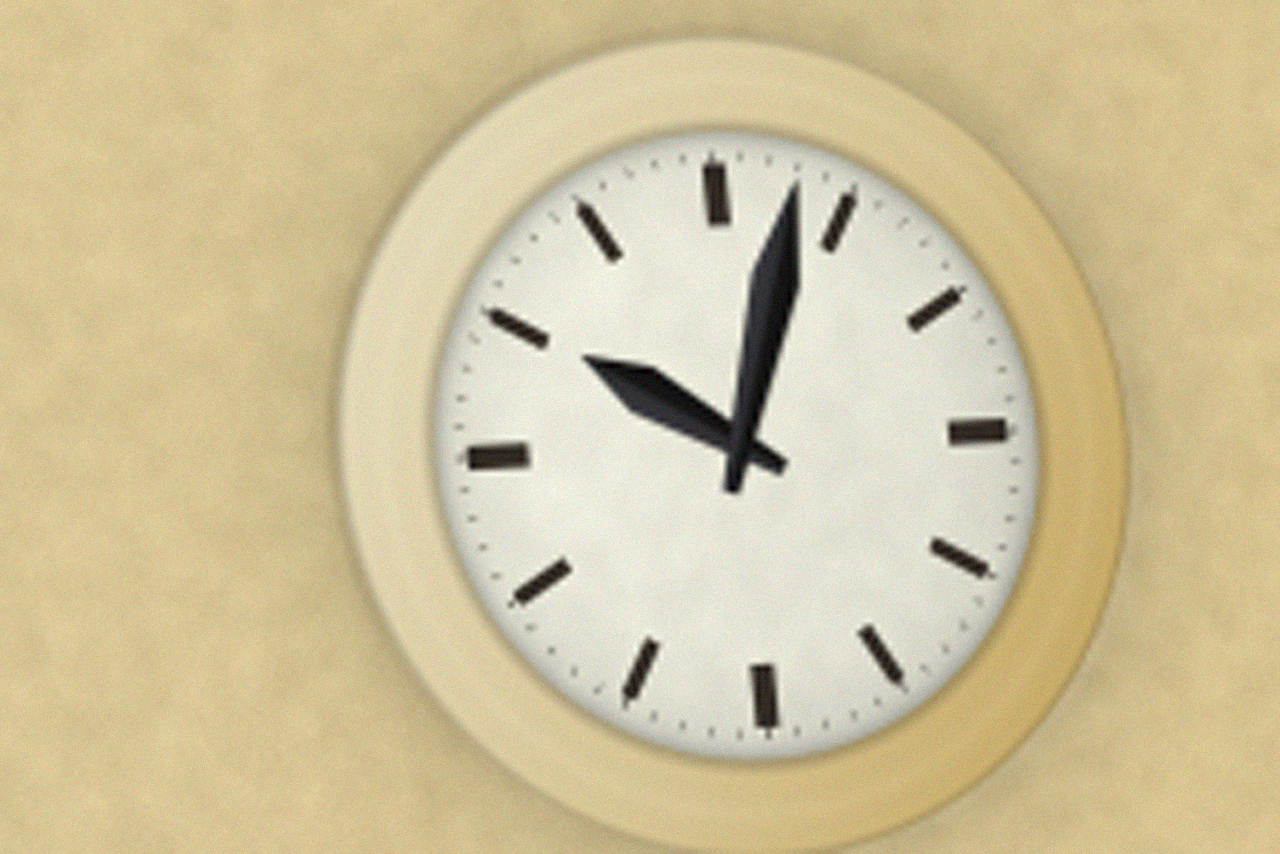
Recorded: 10:03
